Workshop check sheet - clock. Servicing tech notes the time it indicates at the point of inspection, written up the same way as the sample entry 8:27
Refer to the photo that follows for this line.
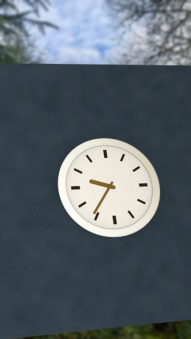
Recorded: 9:36
